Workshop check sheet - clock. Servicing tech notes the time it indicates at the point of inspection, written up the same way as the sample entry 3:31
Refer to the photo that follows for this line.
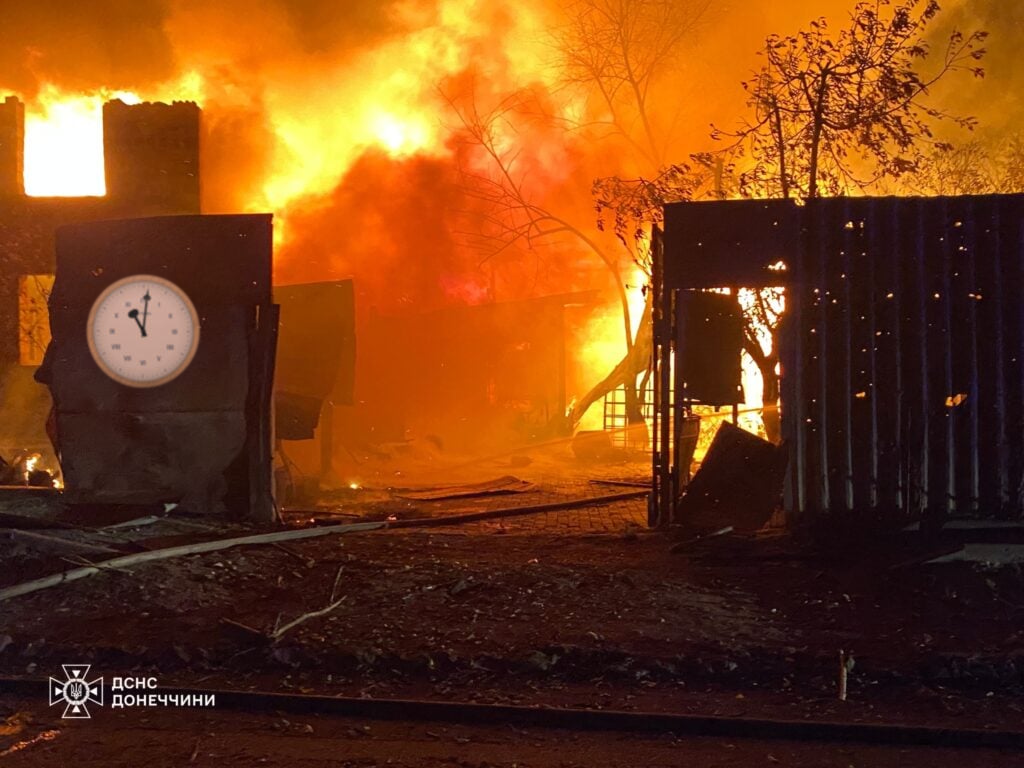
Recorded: 11:01
